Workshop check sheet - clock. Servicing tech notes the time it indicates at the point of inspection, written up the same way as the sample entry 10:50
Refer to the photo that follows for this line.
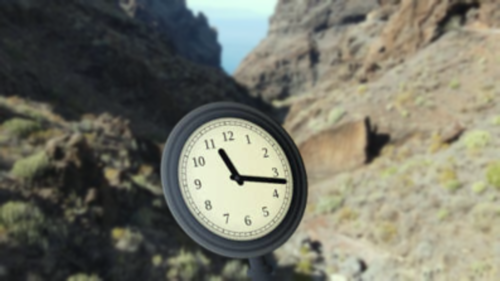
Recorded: 11:17
